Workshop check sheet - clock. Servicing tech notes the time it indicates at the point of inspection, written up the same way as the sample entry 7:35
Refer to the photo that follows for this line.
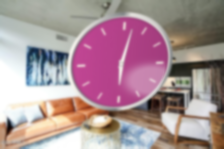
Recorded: 6:02
